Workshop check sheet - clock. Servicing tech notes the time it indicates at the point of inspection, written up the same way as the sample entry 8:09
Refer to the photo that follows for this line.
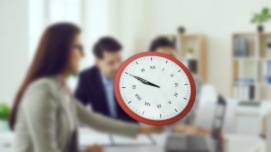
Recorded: 9:50
